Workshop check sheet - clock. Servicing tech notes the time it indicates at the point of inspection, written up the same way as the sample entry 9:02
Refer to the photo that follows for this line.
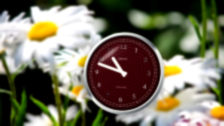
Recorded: 10:48
